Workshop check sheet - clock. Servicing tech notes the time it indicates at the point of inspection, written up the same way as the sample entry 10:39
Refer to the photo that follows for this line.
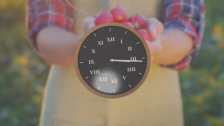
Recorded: 3:16
